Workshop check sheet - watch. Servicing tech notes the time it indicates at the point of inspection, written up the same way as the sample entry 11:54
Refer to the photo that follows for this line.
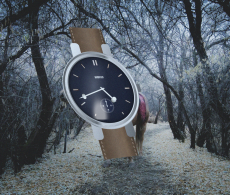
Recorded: 4:42
